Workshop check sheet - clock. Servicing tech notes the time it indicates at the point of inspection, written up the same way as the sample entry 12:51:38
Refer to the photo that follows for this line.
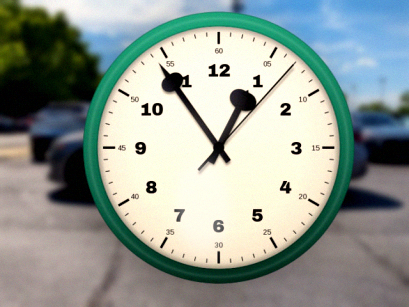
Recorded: 12:54:07
